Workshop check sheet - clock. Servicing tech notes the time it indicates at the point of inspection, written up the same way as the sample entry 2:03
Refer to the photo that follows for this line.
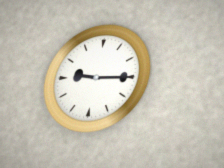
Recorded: 9:15
